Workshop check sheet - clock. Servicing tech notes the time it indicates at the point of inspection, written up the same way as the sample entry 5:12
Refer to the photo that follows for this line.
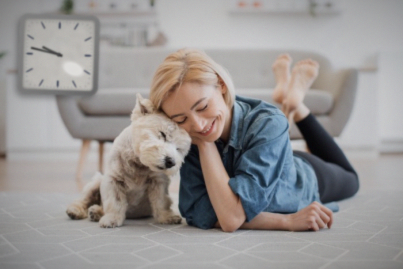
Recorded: 9:47
